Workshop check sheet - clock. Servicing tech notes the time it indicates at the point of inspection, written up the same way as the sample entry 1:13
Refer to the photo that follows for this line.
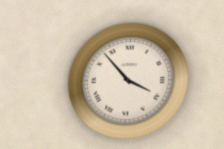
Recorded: 3:53
